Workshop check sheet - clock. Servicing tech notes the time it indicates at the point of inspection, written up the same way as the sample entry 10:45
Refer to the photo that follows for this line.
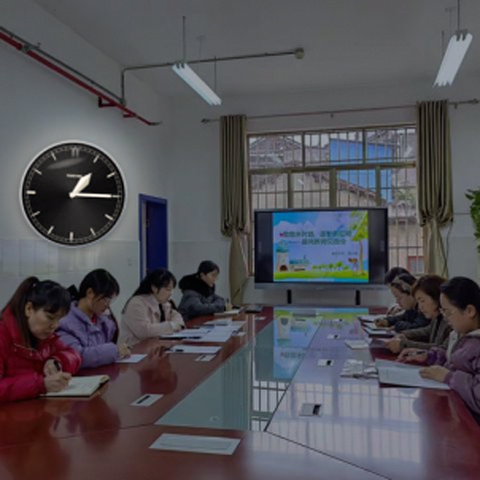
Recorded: 1:15
